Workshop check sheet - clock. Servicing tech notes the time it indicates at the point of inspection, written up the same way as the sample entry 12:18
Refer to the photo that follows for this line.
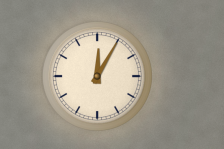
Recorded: 12:05
